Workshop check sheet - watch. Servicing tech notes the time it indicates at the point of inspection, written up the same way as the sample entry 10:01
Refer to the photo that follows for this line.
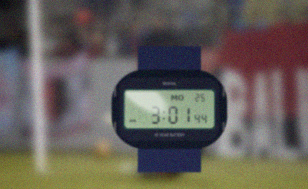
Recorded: 3:01
